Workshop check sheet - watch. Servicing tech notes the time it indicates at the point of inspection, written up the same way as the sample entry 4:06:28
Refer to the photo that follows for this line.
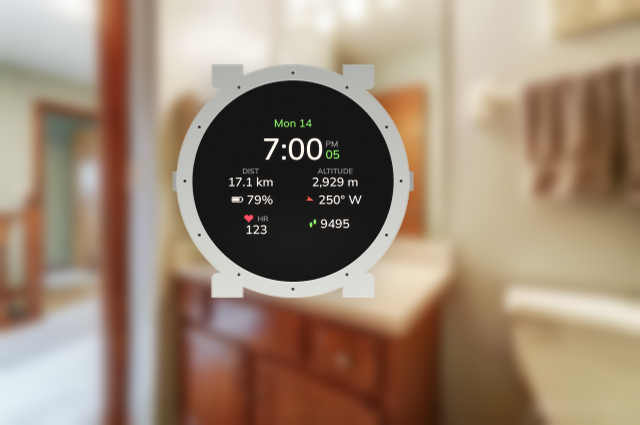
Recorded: 7:00:05
